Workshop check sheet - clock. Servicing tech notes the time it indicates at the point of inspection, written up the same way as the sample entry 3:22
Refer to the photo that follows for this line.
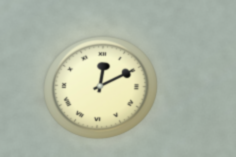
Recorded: 12:10
